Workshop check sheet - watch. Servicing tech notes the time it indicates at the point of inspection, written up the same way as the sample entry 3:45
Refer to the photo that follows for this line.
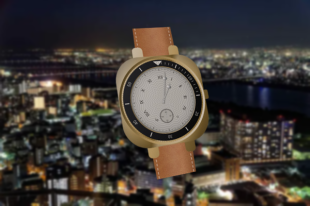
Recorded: 1:02
